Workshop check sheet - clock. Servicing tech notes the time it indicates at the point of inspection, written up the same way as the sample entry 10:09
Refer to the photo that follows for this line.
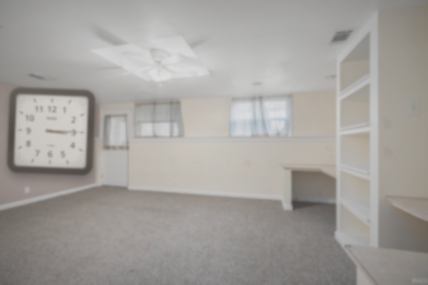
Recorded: 3:15
